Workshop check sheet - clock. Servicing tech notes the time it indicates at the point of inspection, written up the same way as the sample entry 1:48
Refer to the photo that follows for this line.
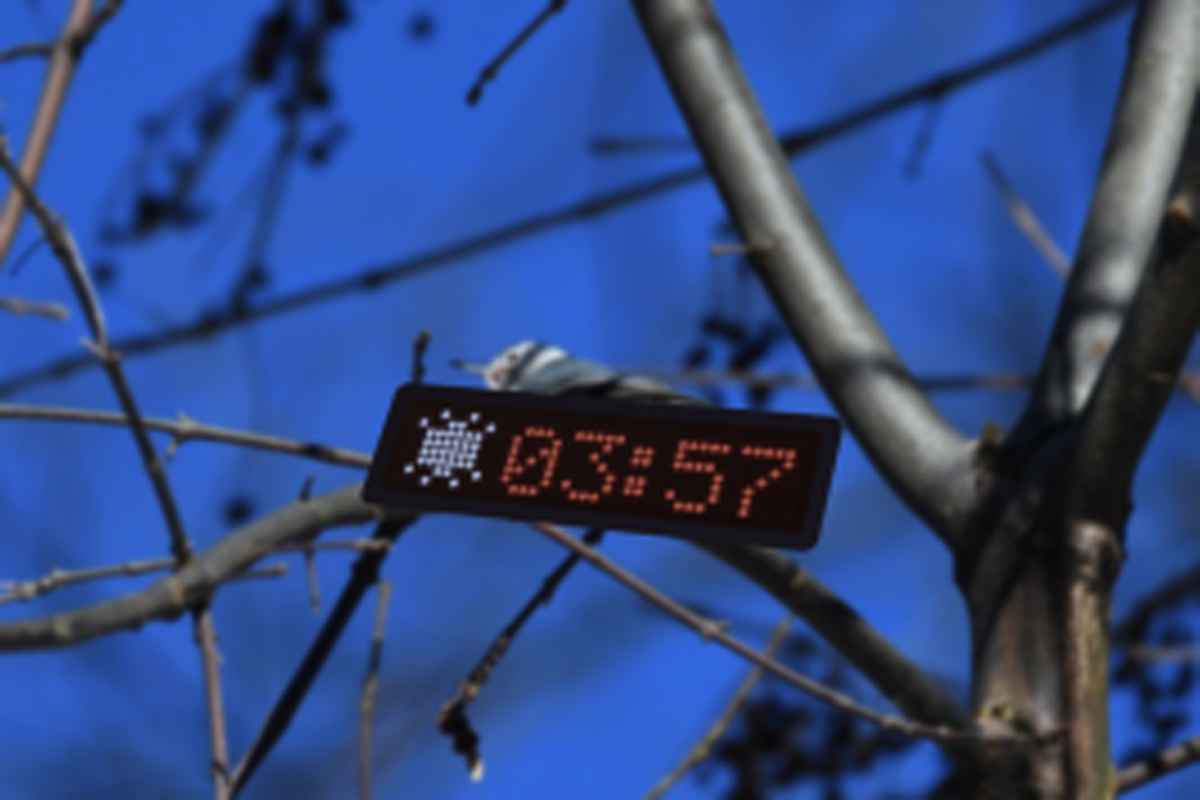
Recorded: 3:57
